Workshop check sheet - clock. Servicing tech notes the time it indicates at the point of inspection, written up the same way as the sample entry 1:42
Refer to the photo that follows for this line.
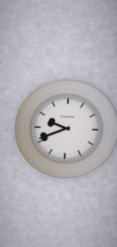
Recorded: 9:41
